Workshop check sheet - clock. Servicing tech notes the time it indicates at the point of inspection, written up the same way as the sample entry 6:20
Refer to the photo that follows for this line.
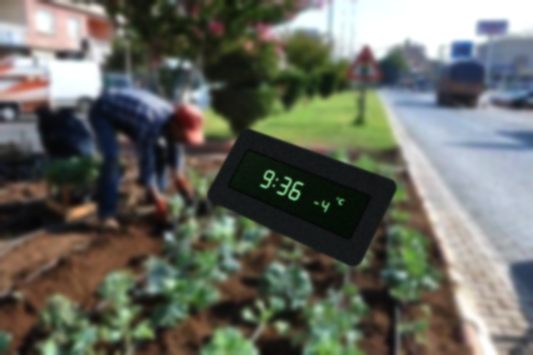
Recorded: 9:36
